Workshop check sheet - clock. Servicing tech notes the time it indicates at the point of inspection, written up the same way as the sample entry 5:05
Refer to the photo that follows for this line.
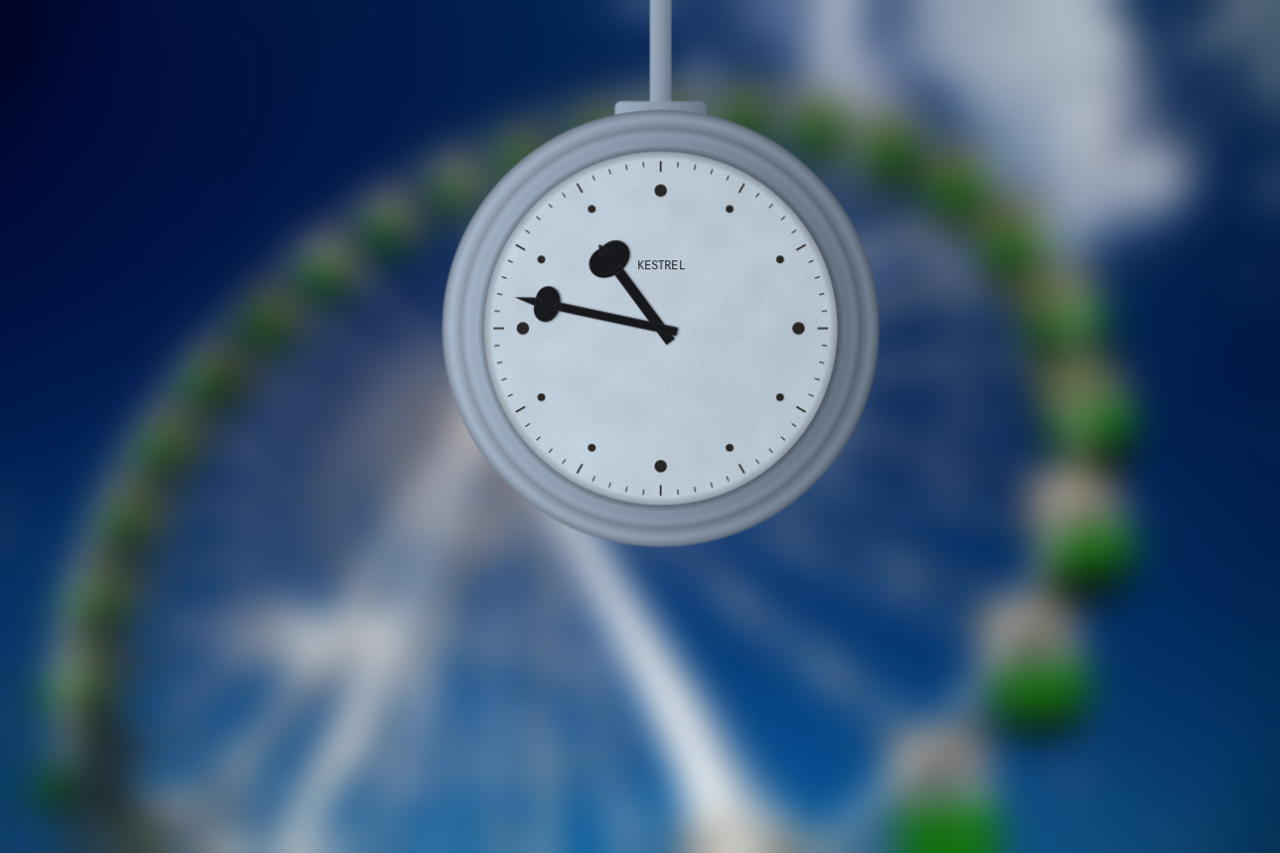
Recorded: 10:47
